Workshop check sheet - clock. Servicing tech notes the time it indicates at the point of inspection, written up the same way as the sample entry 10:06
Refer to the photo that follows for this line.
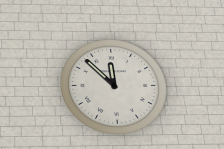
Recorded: 11:53
